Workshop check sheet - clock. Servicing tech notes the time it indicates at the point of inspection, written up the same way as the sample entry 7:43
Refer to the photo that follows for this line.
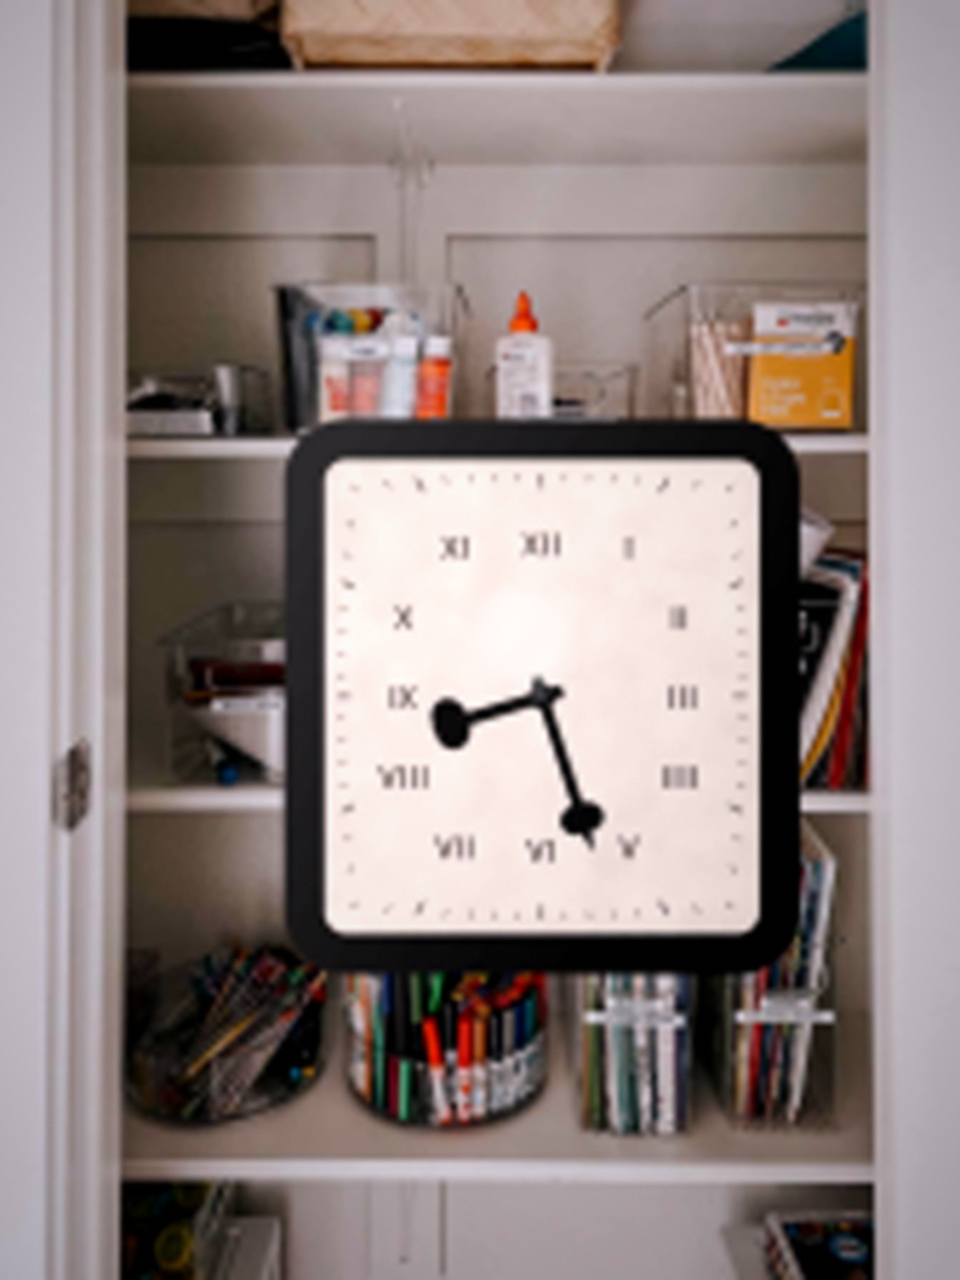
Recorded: 8:27
